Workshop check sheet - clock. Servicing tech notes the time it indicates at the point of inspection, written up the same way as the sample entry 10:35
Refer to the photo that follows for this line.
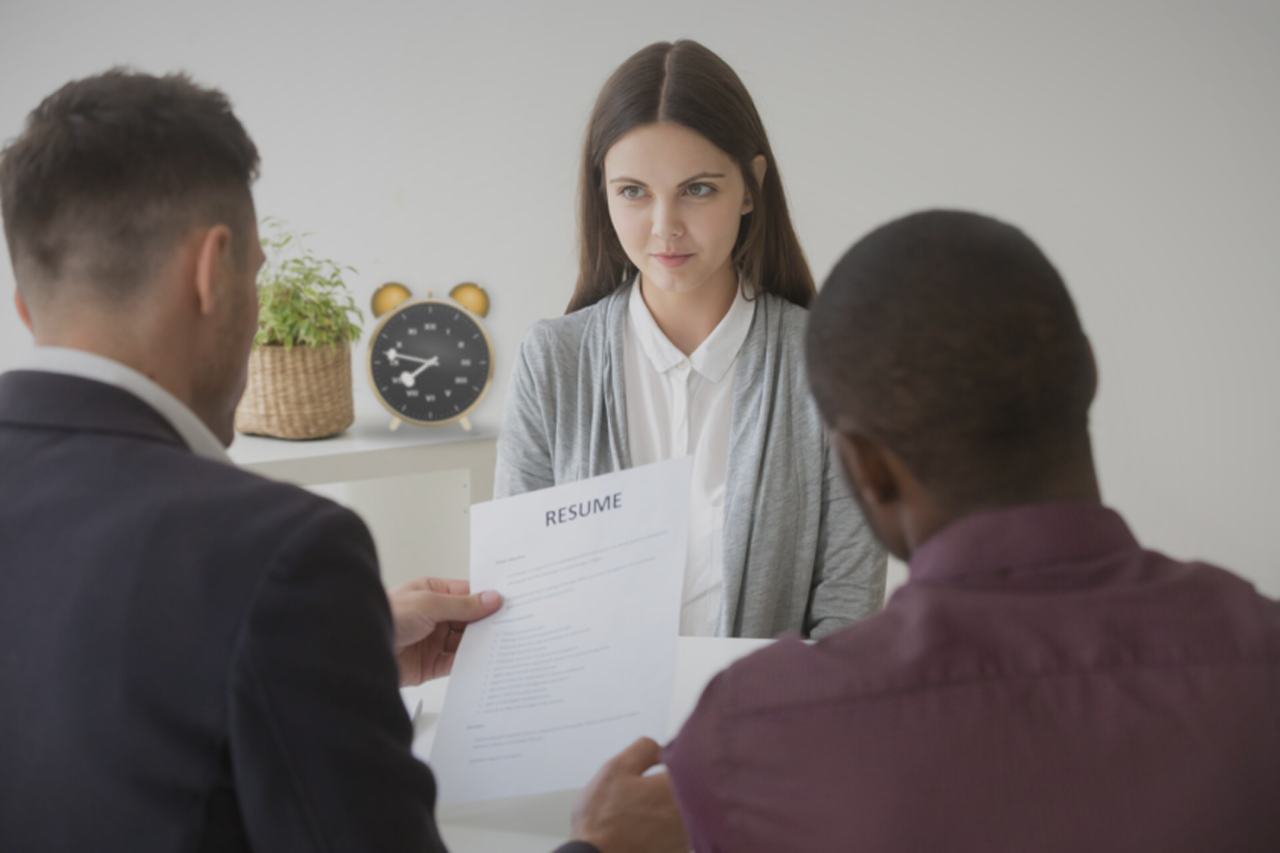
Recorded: 7:47
